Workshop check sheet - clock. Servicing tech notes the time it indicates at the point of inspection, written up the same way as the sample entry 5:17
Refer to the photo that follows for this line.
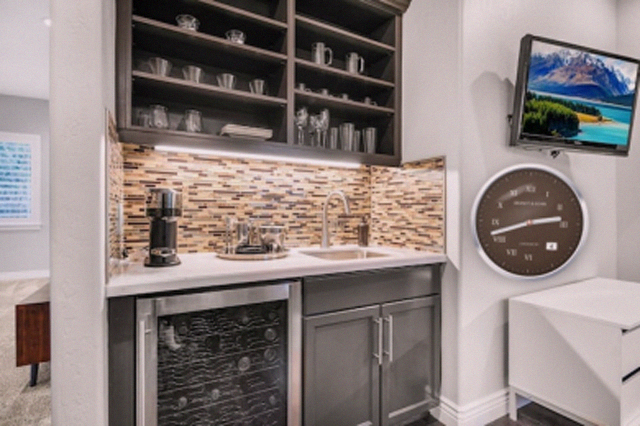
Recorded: 2:42
